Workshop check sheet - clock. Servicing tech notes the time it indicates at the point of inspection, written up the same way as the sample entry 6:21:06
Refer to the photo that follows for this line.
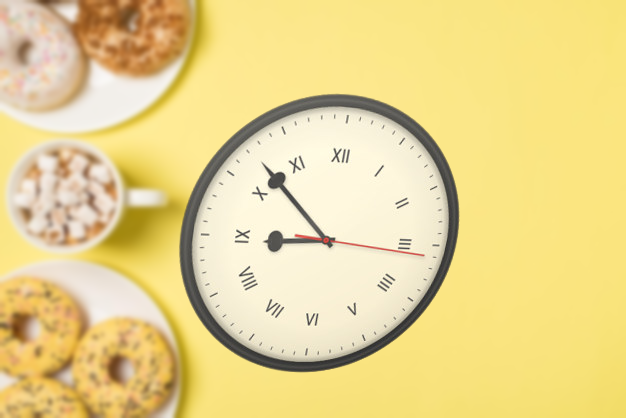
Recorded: 8:52:16
